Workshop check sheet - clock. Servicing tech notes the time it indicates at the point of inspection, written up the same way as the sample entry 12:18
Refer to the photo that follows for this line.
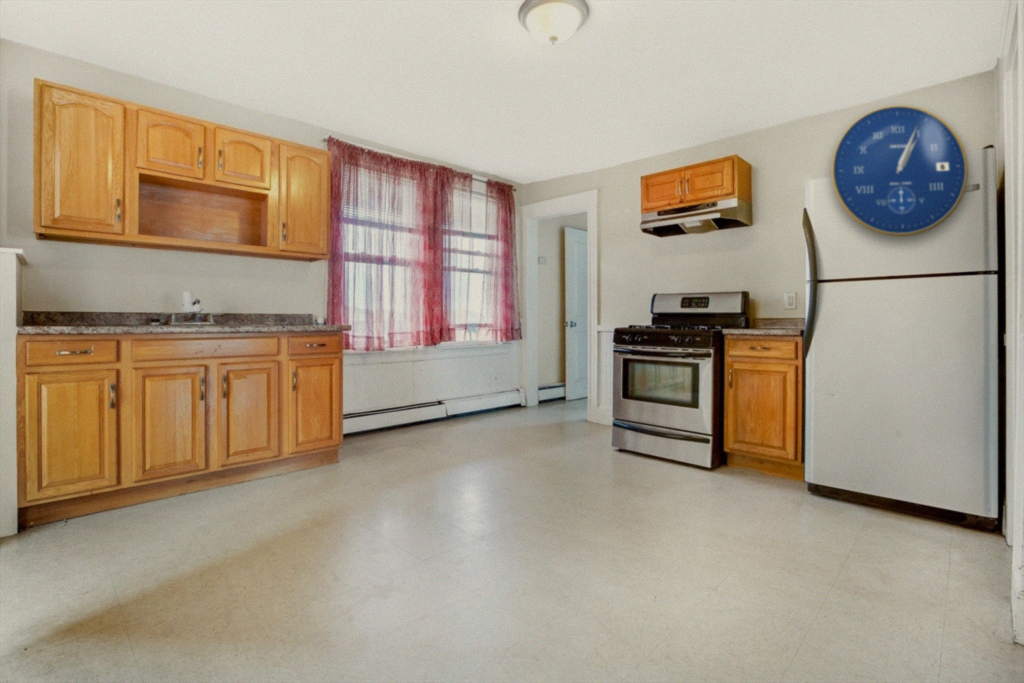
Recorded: 1:04
